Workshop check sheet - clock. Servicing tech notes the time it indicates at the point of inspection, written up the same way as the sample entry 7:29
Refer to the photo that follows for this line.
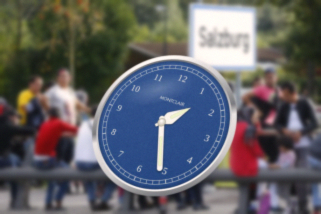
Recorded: 1:26
